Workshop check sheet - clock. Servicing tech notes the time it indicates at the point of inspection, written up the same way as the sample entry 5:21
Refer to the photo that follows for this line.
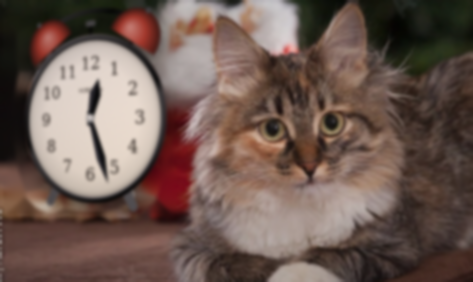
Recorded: 12:27
